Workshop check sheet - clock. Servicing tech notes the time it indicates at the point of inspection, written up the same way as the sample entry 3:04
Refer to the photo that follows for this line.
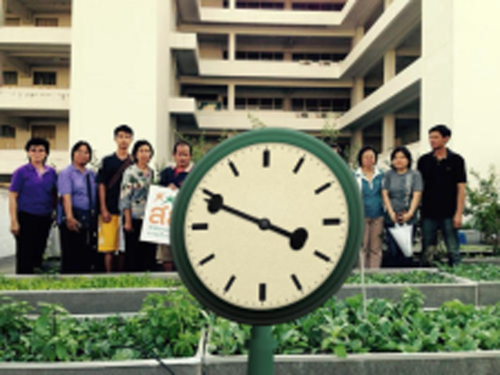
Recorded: 3:49
